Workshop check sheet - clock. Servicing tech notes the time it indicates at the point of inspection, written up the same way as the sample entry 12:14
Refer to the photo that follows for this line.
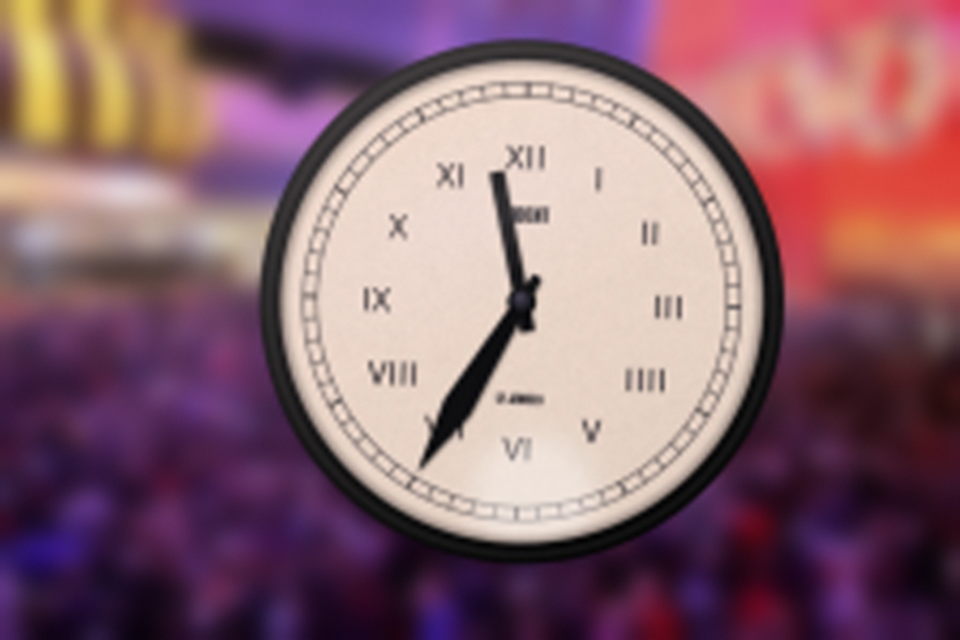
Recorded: 11:35
